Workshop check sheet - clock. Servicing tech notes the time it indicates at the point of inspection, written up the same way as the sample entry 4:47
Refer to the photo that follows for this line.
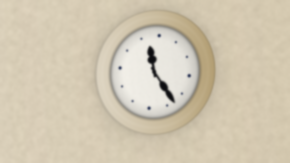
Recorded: 11:23
